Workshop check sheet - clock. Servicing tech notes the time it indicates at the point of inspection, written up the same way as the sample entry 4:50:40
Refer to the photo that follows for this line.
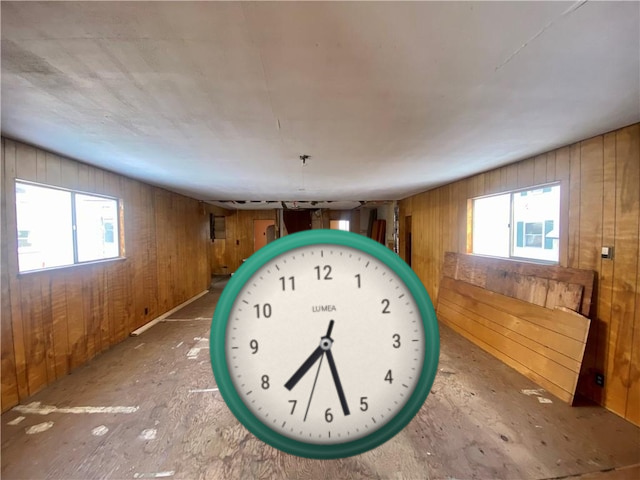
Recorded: 7:27:33
